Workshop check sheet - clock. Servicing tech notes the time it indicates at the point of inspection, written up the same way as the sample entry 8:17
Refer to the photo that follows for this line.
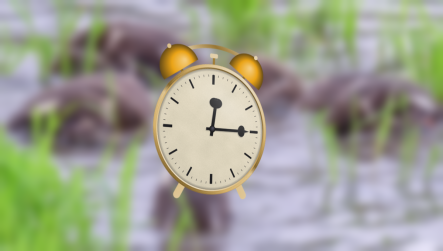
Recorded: 12:15
